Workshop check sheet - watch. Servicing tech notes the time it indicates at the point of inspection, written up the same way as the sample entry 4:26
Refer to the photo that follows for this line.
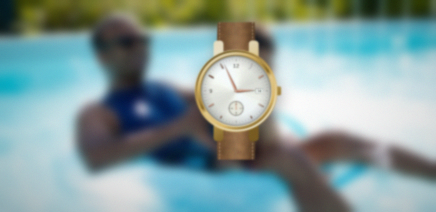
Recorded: 2:56
